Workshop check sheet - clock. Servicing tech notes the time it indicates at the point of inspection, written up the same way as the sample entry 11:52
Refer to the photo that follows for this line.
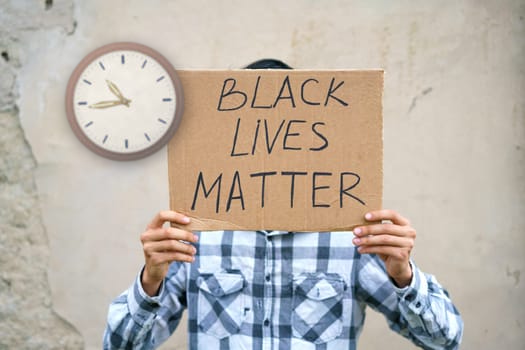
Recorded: 10:44
